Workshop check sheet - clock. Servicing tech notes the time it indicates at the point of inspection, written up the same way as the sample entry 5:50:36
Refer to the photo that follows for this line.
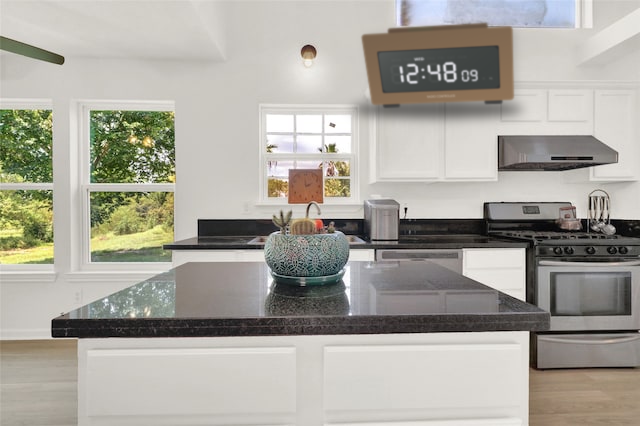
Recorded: 12:48:09
